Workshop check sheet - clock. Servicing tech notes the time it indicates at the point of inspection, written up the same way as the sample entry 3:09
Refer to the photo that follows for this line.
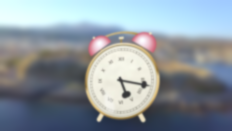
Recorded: 5:17
